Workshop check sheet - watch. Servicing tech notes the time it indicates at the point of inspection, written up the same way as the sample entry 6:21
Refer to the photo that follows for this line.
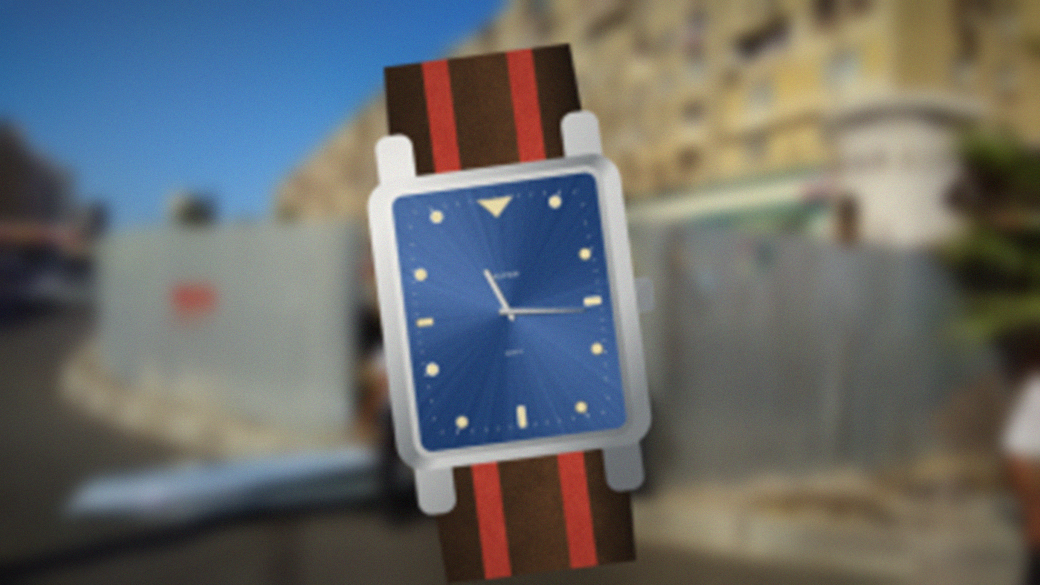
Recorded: 11:16
